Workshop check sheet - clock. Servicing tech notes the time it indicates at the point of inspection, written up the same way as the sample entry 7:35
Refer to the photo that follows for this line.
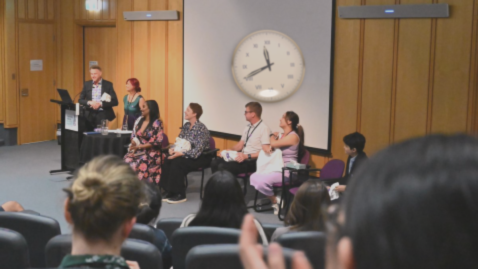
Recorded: 11:41
